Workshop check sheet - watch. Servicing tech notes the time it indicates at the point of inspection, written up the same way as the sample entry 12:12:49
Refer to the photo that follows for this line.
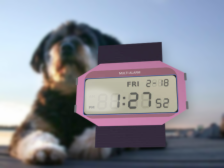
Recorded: 1:27:52
